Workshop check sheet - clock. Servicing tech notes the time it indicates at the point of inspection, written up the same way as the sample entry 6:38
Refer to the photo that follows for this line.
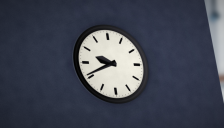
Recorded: 9:41
